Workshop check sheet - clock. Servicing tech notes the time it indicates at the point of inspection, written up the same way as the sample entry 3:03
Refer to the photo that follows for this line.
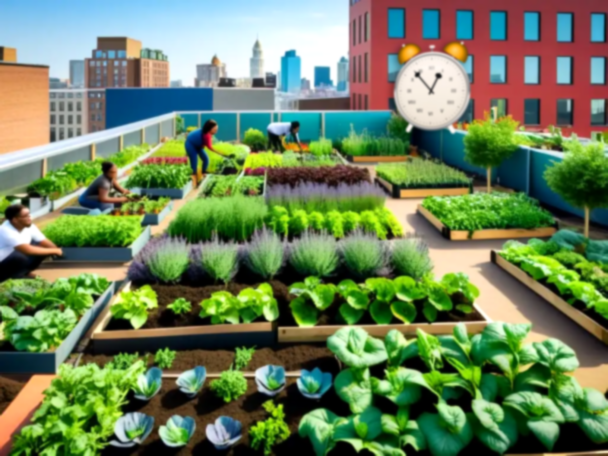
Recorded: 12:53
